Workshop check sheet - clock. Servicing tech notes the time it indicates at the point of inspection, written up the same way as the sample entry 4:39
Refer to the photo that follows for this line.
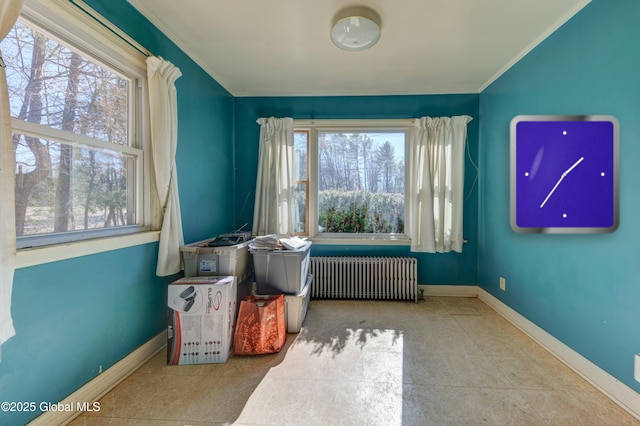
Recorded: 1:36
